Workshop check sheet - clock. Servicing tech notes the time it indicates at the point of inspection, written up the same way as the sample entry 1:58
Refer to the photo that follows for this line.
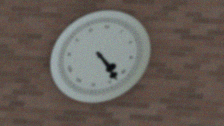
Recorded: 4:23
